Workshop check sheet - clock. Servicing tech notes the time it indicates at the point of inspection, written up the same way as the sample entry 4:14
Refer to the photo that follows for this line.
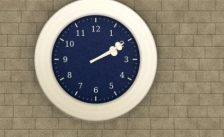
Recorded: 2:10
